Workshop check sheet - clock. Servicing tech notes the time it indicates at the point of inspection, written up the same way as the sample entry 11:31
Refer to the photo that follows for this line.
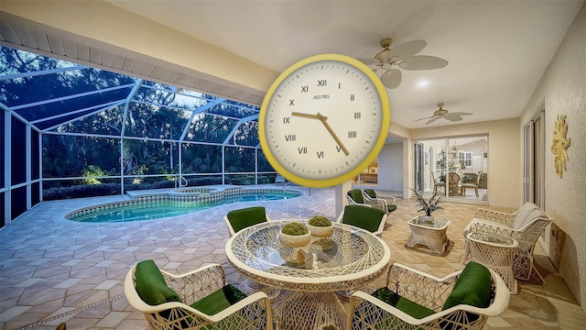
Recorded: 9:24
